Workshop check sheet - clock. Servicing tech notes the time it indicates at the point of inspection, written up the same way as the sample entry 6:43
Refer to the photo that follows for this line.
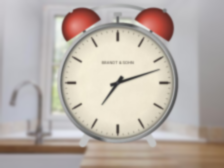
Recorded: 7:12
